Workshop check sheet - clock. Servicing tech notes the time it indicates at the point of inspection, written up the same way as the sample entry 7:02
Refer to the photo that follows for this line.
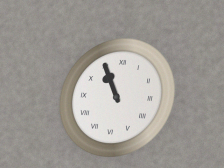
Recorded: 10:55
